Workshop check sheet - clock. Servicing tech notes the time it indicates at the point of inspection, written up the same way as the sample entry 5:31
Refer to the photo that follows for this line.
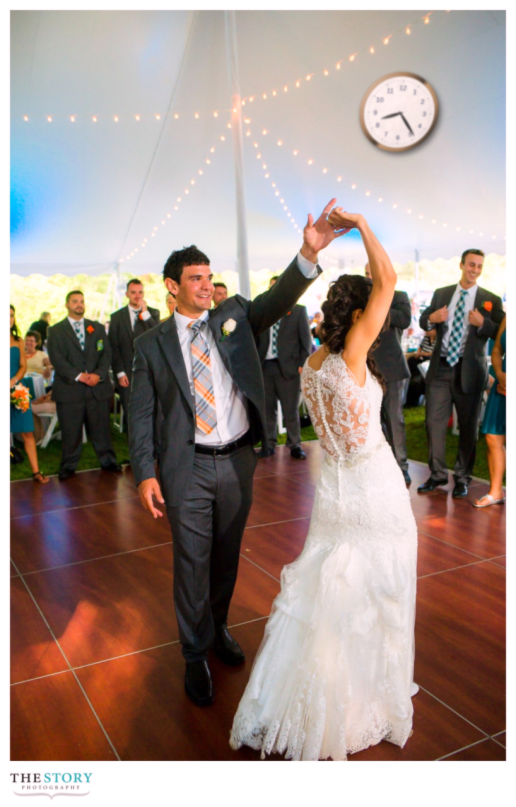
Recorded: 8:24
